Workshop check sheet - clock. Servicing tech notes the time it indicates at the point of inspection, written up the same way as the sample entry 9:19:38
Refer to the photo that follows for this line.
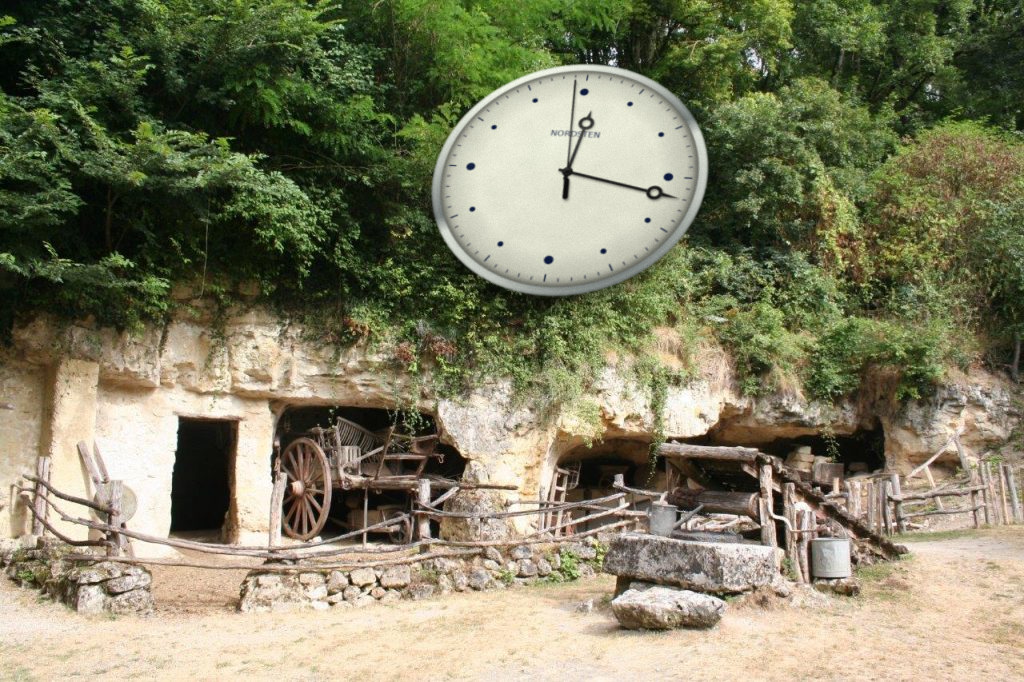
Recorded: 12:16:59
